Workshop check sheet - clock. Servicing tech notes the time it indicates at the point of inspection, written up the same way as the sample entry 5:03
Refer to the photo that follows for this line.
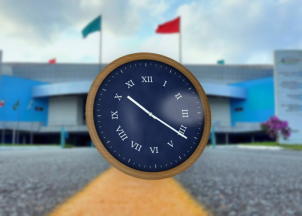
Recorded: 10:21
